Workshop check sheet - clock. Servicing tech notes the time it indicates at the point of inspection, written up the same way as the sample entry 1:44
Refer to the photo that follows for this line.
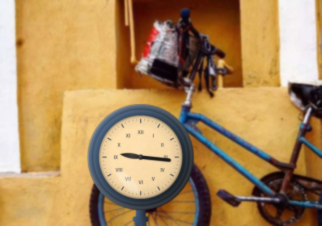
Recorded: 9:16
